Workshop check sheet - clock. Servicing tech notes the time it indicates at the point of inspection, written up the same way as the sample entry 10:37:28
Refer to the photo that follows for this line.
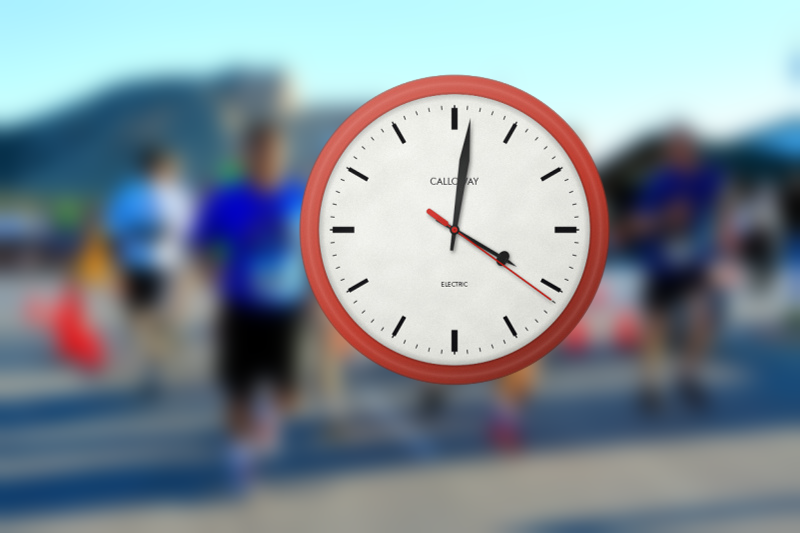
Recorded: 4:01:21
